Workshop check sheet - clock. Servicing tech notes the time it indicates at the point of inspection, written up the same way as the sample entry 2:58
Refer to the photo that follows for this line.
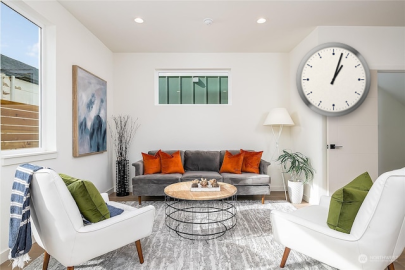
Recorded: 1:03
